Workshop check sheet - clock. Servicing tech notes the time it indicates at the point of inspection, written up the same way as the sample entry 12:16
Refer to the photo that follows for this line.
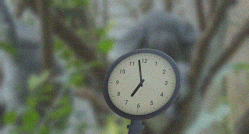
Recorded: 6:58
